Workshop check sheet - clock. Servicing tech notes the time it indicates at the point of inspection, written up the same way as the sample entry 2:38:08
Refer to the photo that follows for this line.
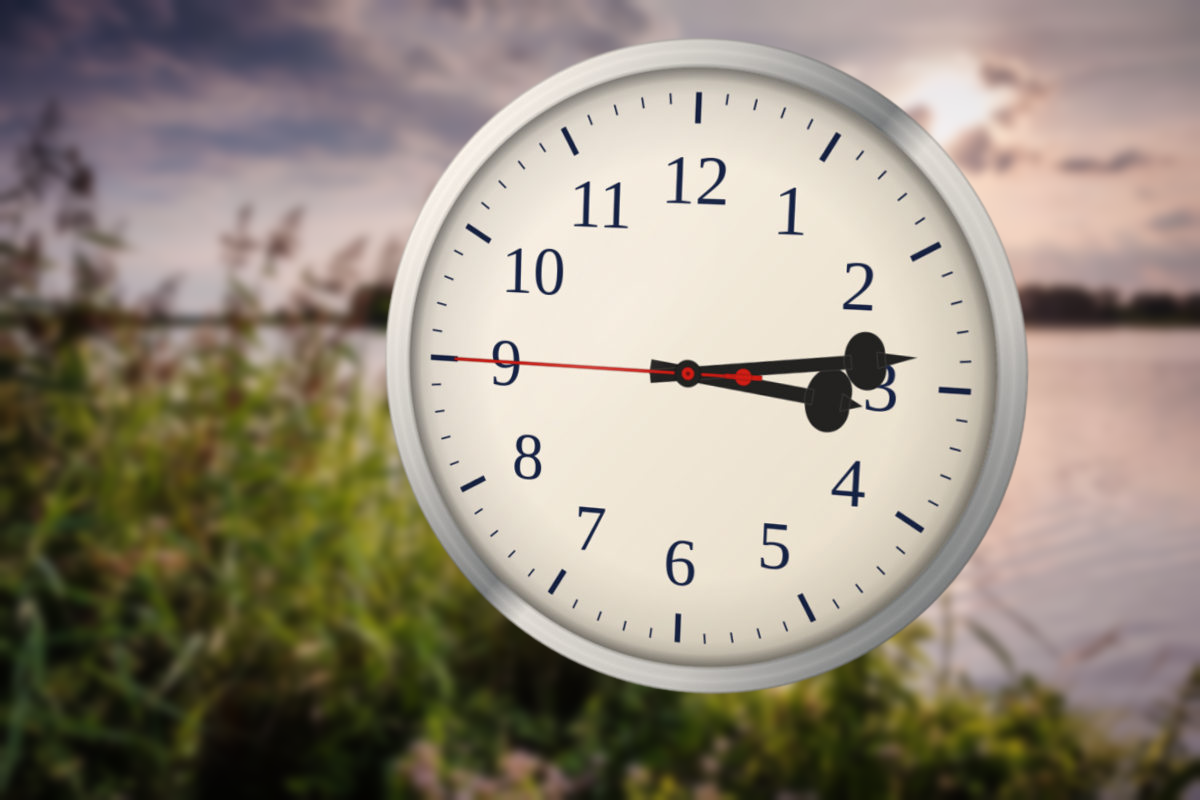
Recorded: 3:13:45
